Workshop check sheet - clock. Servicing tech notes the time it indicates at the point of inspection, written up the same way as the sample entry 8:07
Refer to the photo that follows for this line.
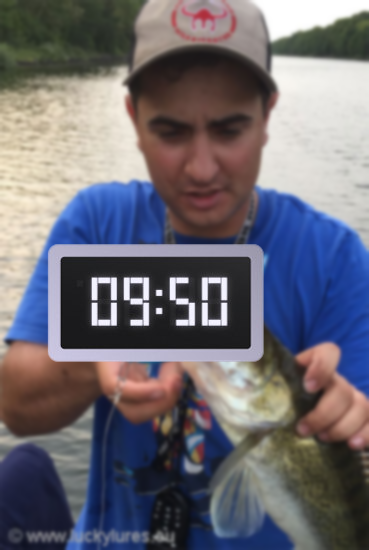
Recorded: 9:50
